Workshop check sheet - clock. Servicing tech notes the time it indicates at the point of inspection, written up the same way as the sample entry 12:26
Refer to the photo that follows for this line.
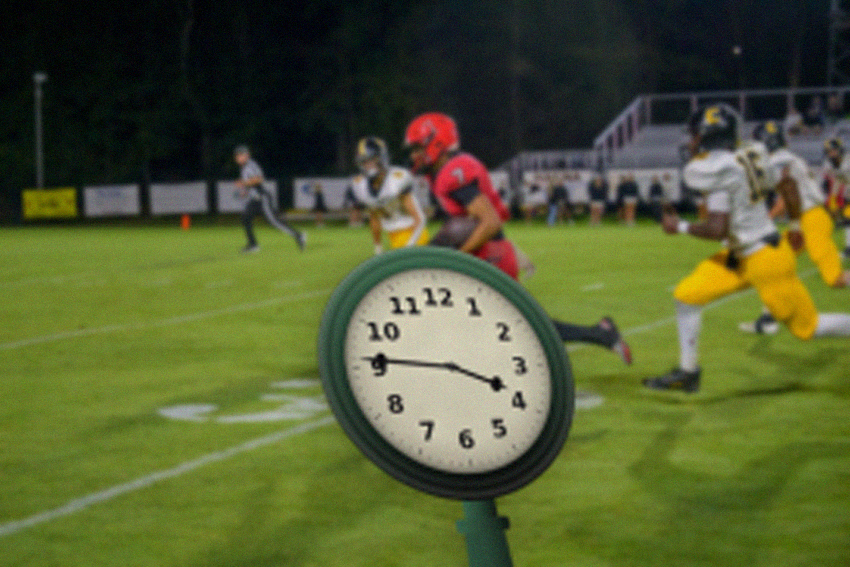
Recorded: 3:46
